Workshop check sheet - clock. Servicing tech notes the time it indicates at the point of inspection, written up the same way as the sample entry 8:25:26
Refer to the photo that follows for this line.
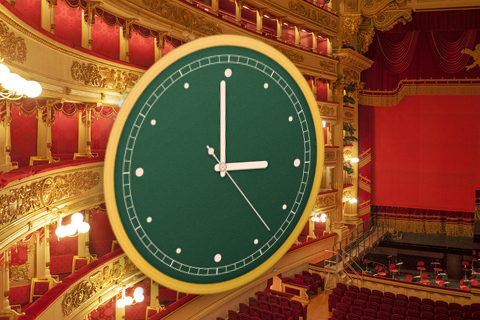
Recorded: 2:59:23
